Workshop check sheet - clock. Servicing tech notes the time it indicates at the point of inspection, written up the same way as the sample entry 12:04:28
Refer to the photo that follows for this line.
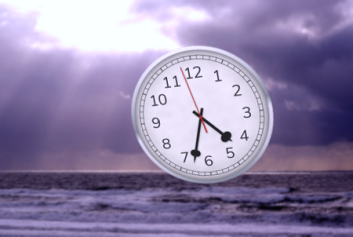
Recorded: 4:32:58
